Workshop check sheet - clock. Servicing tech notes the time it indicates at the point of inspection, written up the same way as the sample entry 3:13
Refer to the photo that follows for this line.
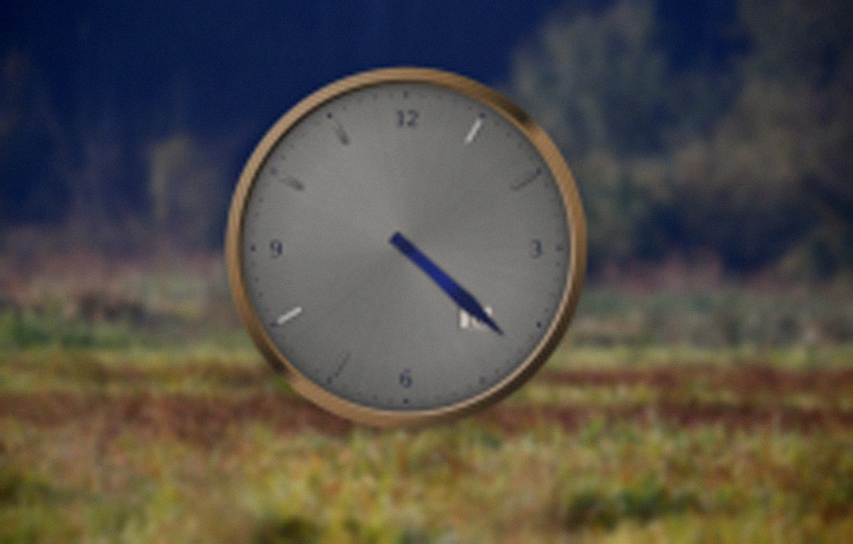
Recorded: 4:22
